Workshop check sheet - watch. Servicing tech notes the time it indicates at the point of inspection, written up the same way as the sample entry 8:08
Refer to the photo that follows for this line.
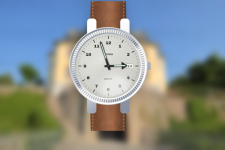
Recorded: 2:57
